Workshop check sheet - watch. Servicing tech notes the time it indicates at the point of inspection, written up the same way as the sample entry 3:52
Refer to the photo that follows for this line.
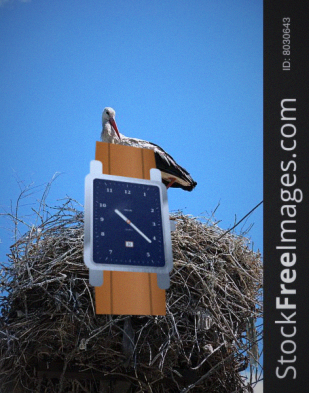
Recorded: 10:22
